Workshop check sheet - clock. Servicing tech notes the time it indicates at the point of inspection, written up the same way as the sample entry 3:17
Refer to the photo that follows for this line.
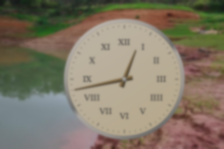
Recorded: 12:43
